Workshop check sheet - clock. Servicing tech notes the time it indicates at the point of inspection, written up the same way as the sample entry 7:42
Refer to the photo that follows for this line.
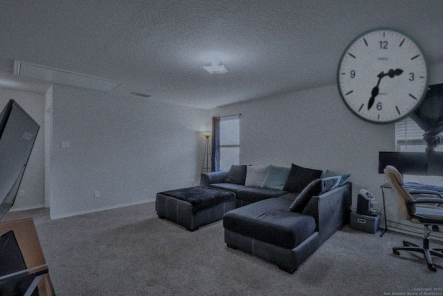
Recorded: 2:33
